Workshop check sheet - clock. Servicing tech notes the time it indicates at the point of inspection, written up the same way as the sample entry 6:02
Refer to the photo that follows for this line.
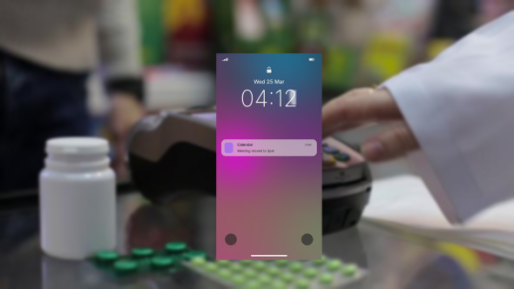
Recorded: 4:12
